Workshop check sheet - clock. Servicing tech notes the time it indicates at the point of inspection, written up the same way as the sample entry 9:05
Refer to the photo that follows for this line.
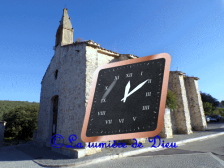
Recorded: 12:09
